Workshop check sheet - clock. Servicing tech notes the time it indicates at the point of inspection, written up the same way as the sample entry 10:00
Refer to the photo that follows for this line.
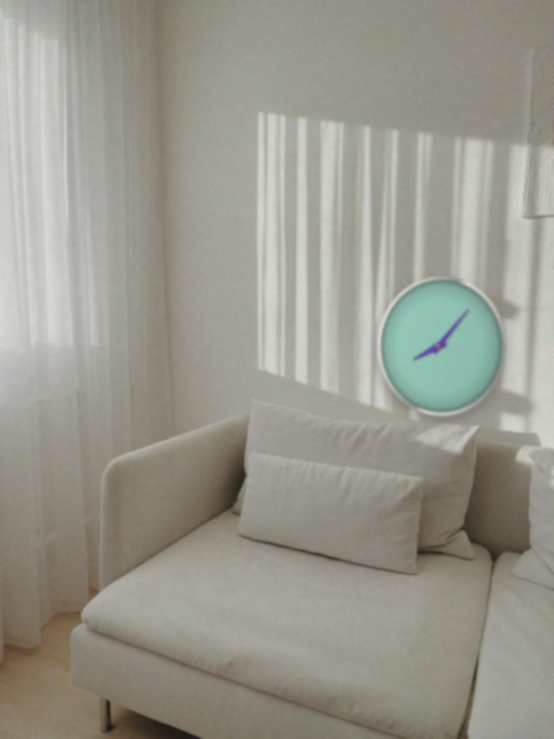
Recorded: 8:07
